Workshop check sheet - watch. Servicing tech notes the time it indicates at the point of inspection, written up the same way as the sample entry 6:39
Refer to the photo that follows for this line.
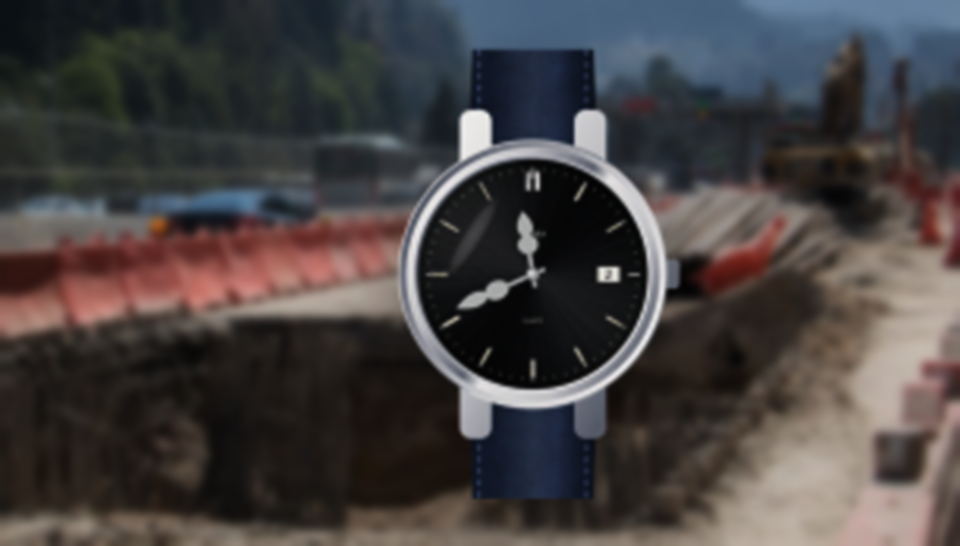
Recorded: 11:41
